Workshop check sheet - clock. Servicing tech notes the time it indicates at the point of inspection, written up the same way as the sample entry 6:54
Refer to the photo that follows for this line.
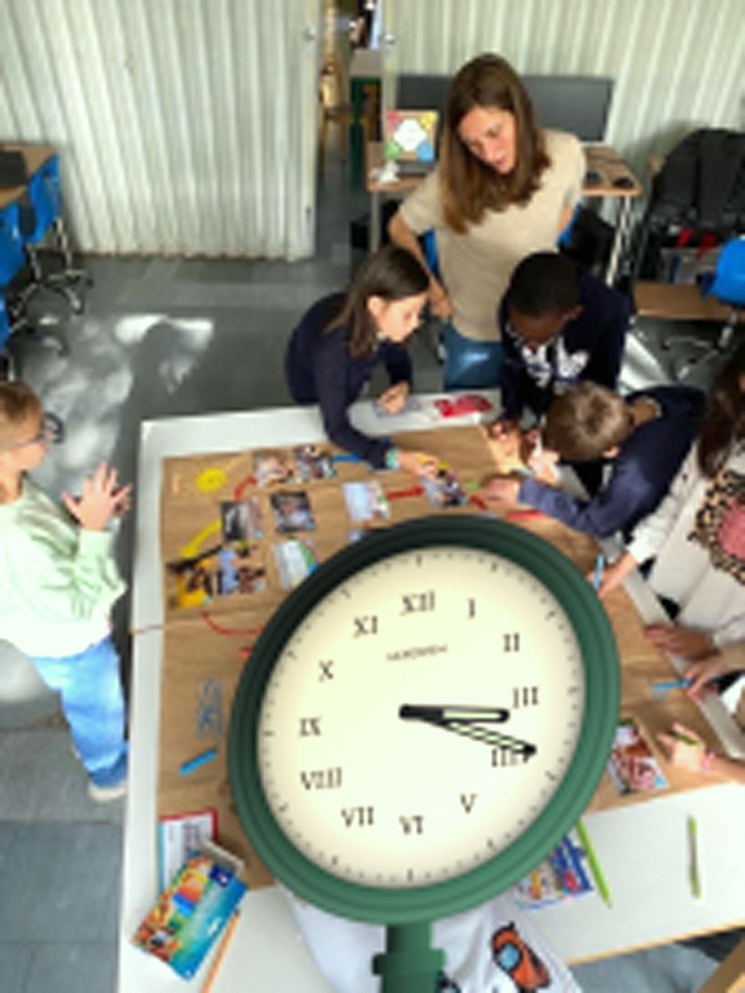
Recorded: 3:19
